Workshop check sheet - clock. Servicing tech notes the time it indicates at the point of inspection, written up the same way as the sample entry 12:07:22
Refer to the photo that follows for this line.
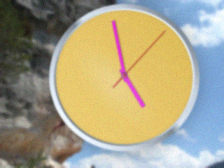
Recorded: 4:58:07
